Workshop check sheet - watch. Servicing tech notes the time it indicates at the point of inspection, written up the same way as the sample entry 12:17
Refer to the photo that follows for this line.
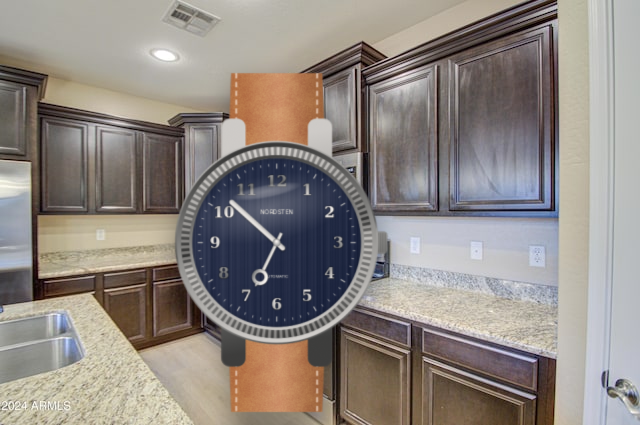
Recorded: 6:52
